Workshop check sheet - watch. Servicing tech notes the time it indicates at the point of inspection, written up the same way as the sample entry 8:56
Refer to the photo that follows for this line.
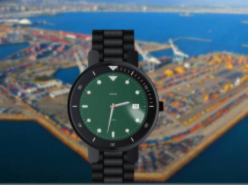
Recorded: 2:32
